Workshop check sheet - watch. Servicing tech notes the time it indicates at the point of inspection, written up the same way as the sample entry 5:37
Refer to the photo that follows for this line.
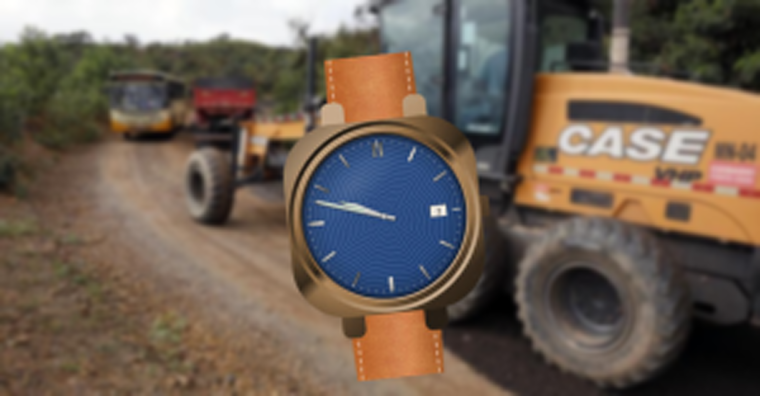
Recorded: 9:48
